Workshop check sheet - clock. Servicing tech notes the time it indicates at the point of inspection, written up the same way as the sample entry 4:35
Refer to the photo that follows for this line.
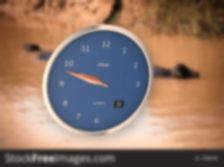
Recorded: 9:48
